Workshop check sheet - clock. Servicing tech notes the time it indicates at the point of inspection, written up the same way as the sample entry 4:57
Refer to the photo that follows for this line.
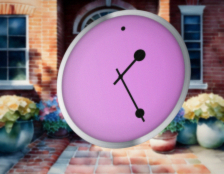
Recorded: 1:25
